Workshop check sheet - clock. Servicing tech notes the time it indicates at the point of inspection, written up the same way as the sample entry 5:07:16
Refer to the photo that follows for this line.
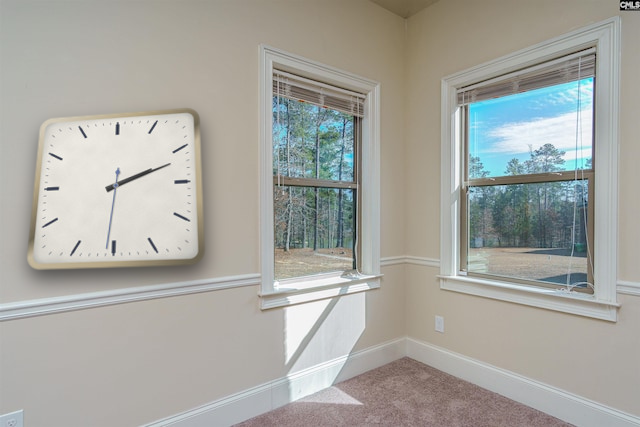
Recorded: 2:11:31
